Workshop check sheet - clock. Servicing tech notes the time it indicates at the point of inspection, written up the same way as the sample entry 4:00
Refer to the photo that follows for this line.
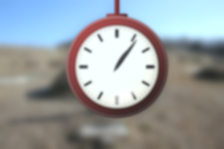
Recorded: 1:06
